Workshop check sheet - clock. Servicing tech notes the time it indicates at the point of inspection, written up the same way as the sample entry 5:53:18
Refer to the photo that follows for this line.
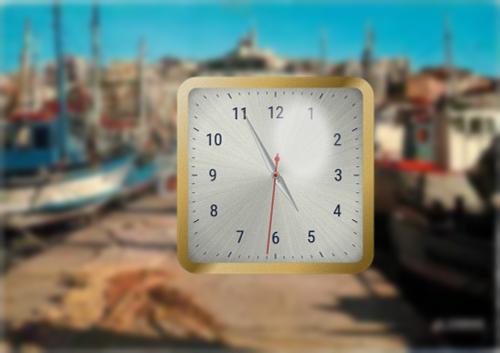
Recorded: 4:55:31
